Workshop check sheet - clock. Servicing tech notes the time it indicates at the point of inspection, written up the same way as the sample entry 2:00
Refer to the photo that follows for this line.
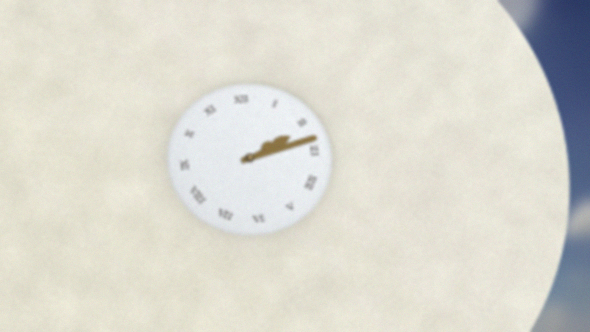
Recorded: 2:13
